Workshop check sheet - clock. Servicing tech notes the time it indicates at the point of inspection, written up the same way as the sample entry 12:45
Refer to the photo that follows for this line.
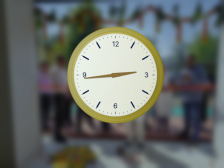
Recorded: 2:44
